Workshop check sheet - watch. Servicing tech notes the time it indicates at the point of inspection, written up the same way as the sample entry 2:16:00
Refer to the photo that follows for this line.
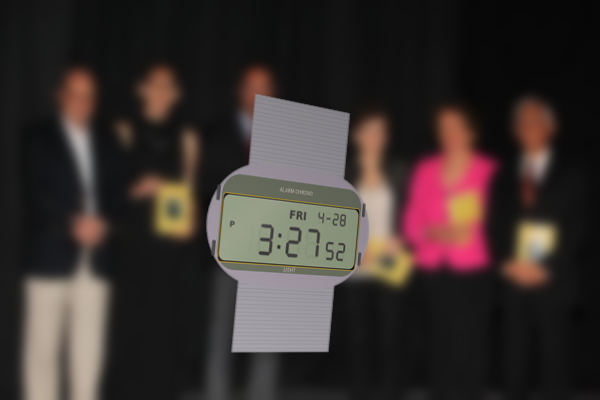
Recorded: 3:27:52
